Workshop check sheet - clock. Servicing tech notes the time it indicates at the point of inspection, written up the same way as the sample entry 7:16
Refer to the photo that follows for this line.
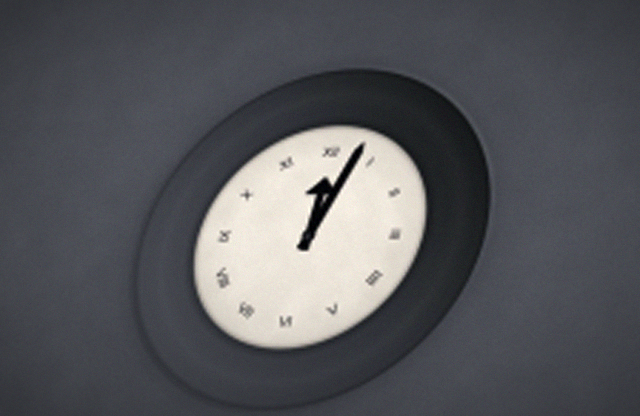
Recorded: 12:03
